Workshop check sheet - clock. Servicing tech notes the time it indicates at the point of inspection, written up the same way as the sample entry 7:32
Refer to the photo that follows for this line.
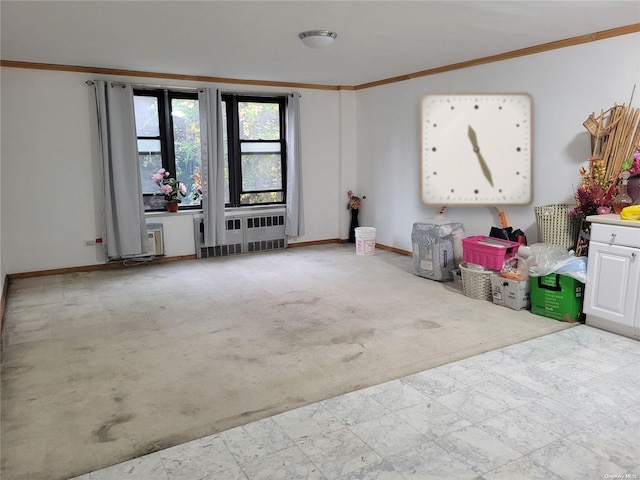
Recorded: 11:26
